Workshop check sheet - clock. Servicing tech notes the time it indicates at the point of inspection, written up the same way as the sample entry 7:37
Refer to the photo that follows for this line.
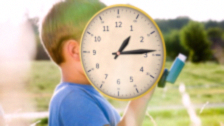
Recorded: 1:14
